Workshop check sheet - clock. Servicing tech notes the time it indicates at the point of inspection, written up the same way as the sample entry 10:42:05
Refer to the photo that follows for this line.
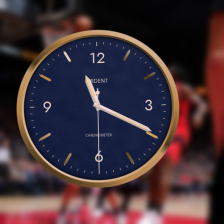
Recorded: 11:19:30
